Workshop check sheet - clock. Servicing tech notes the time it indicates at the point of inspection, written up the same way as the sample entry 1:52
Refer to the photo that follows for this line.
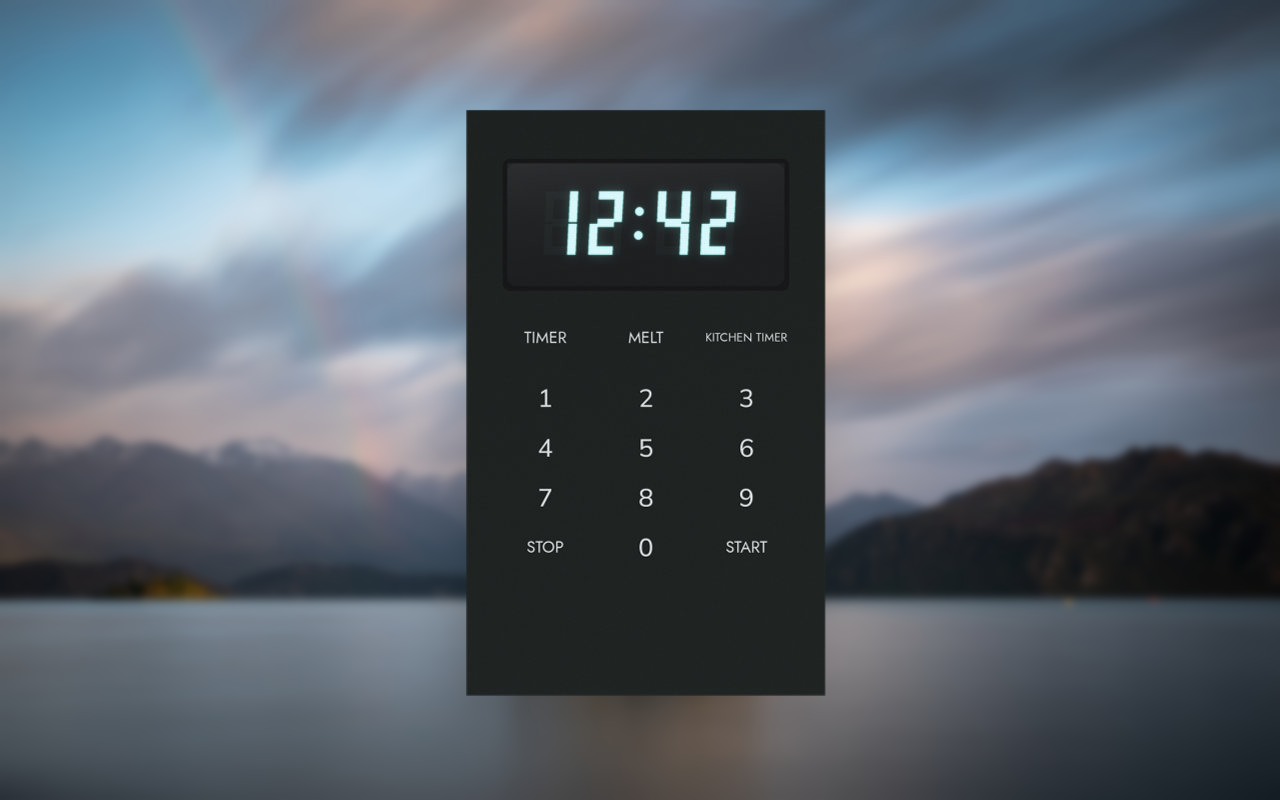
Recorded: 12:42
